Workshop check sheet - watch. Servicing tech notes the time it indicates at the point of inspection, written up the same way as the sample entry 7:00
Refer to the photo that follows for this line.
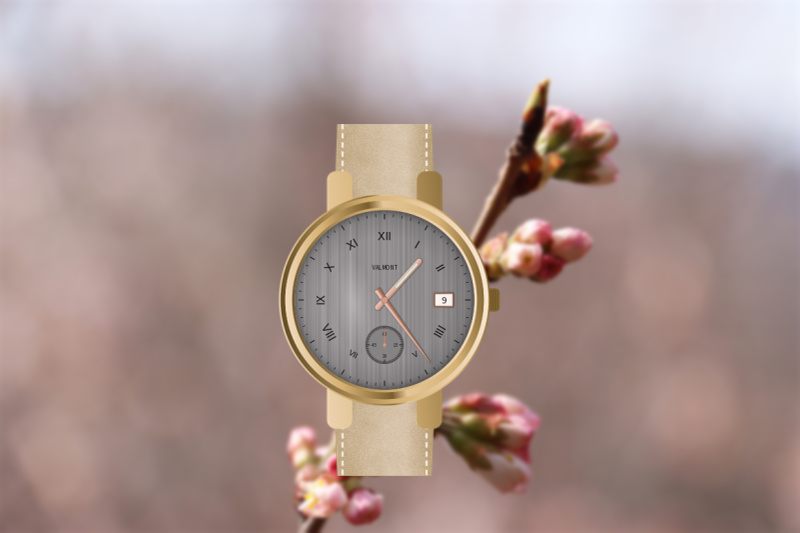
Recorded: 1:24
